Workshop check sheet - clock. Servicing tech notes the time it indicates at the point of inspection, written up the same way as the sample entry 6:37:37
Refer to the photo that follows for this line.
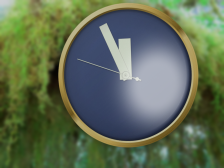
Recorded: 11:55:48
